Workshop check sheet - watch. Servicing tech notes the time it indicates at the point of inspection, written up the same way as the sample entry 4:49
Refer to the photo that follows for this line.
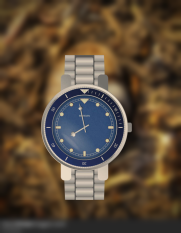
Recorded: 7:58
